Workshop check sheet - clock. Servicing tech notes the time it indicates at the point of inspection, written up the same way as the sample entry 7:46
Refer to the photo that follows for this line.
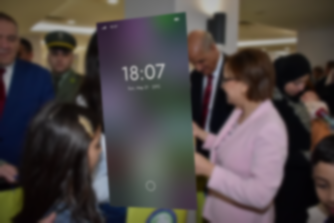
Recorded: 18:07
